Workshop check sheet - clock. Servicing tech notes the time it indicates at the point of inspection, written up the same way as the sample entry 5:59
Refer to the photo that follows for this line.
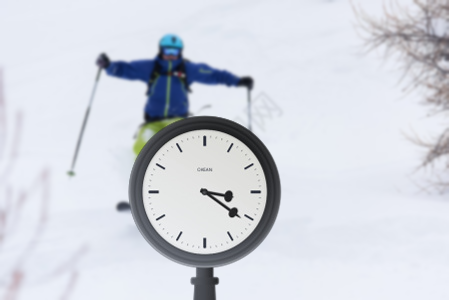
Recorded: 3:21
